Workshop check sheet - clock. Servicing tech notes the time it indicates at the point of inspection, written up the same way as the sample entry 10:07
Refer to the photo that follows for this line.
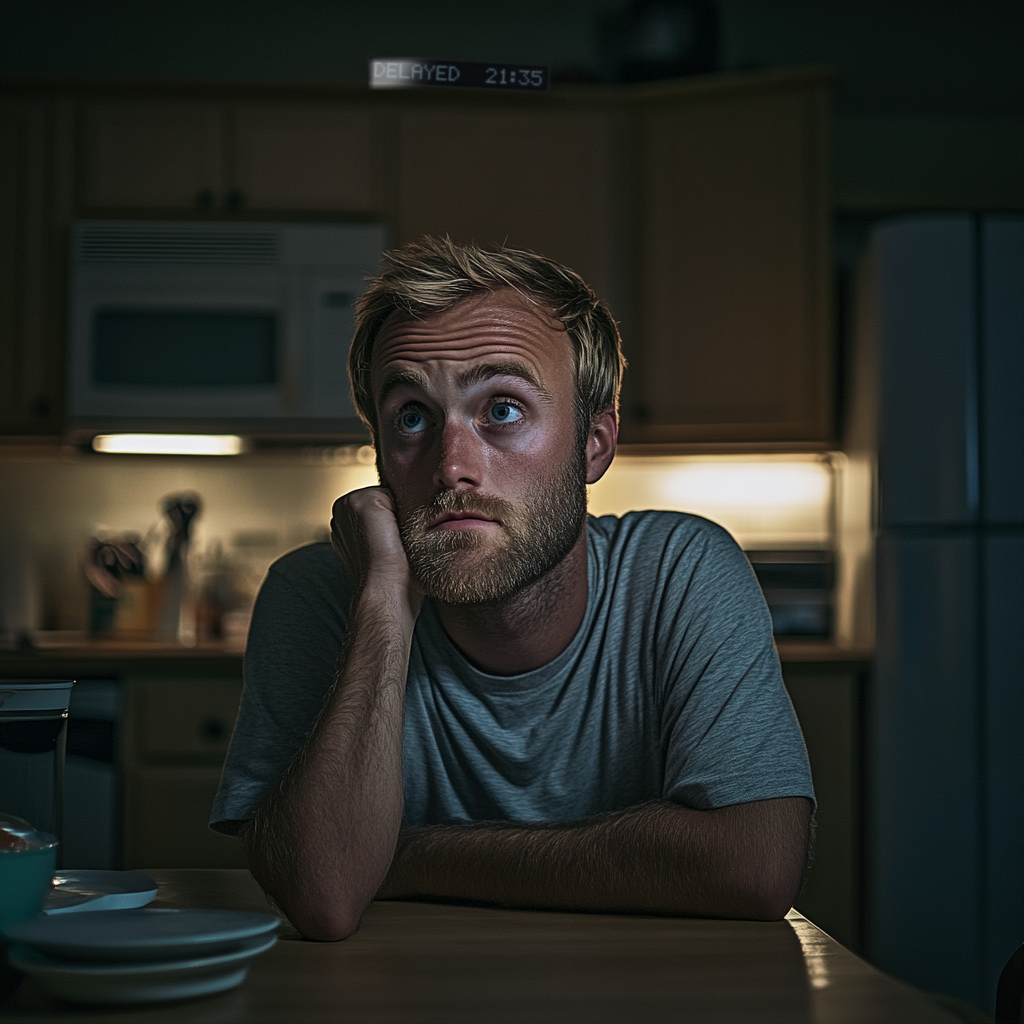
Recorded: 21:35
